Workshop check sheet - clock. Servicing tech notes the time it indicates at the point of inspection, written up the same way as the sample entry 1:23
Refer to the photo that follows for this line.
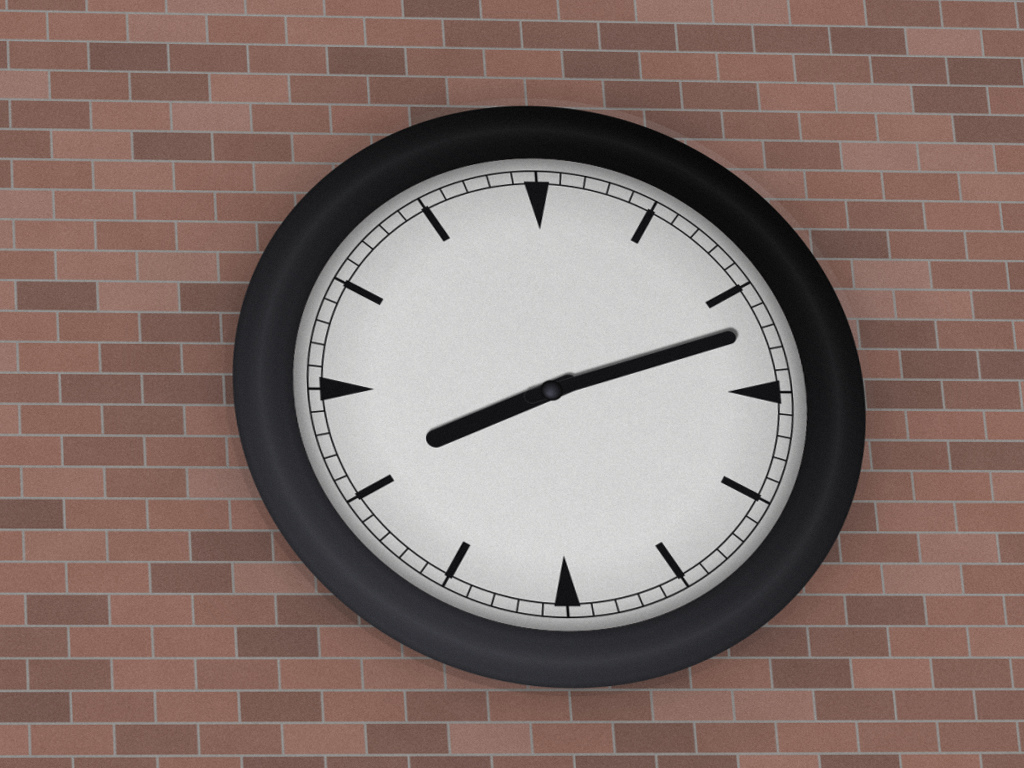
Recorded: 8:12
